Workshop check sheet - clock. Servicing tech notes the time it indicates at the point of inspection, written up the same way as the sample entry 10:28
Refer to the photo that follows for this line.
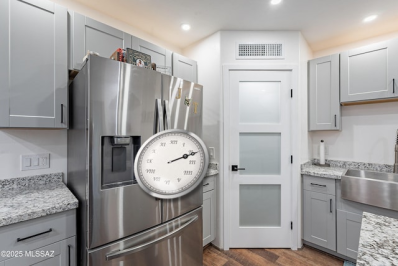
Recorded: 2:11
